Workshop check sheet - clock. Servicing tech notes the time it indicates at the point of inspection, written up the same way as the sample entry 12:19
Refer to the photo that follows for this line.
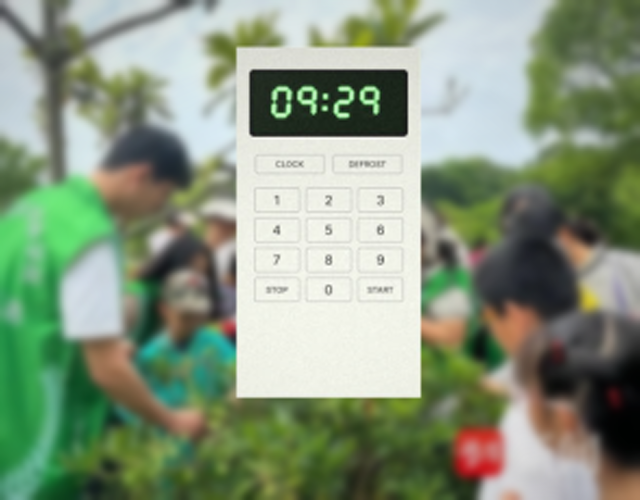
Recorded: 9:29
